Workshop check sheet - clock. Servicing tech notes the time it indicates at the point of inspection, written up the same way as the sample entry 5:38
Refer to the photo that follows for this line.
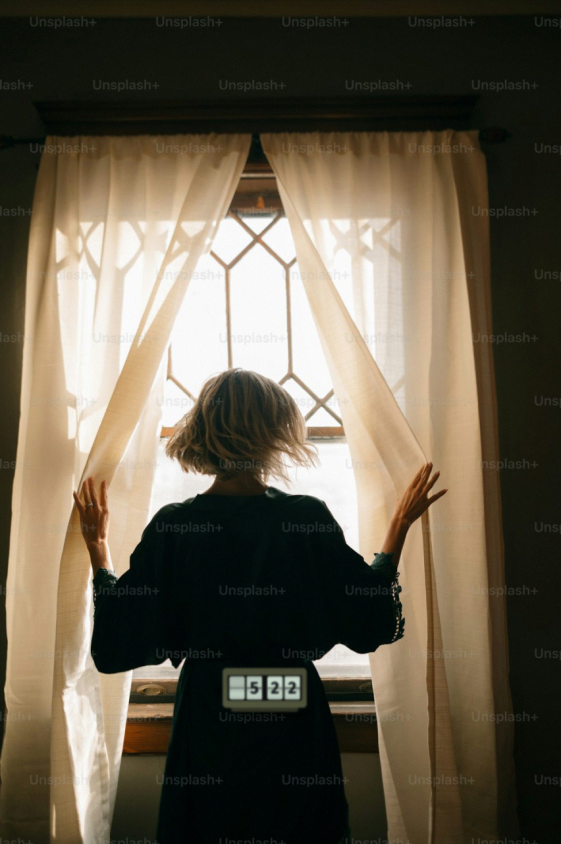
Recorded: 5:22
